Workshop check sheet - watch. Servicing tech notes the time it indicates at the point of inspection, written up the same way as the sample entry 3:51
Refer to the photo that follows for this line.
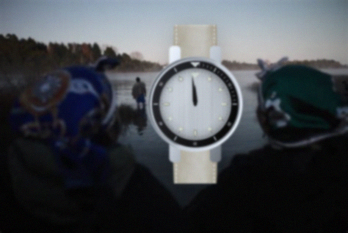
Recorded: 11:59
